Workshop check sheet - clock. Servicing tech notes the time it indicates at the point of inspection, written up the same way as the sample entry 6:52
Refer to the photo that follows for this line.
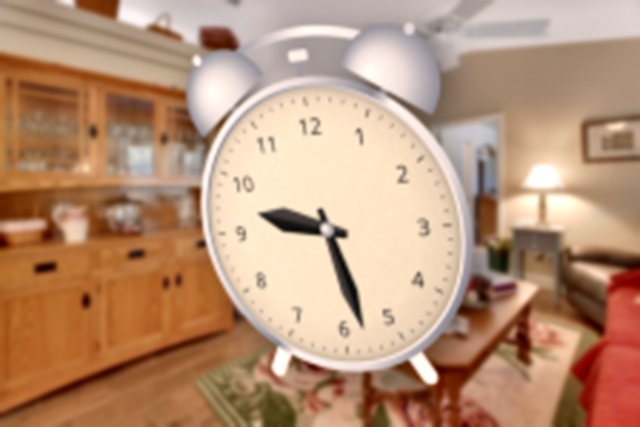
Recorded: 9:28
